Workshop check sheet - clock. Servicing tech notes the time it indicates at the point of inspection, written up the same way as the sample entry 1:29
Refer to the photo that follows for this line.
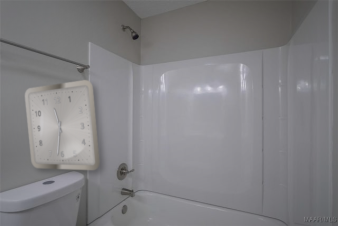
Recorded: 11:32
